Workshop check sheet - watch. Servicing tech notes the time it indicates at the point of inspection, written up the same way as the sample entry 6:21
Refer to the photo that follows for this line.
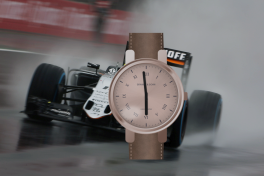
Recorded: 5:59
